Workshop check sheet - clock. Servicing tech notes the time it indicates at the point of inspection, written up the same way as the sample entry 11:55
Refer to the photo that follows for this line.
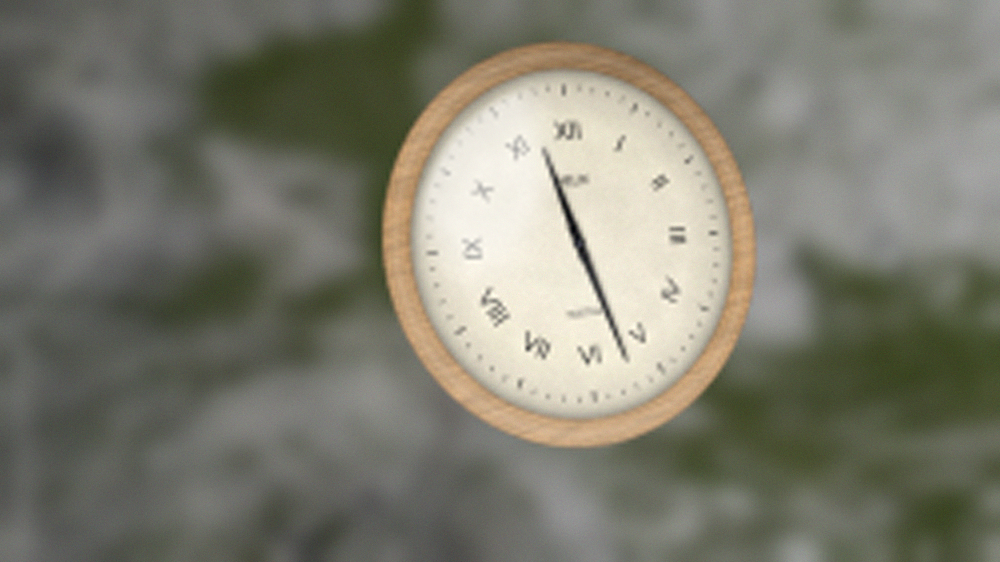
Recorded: 11:27
